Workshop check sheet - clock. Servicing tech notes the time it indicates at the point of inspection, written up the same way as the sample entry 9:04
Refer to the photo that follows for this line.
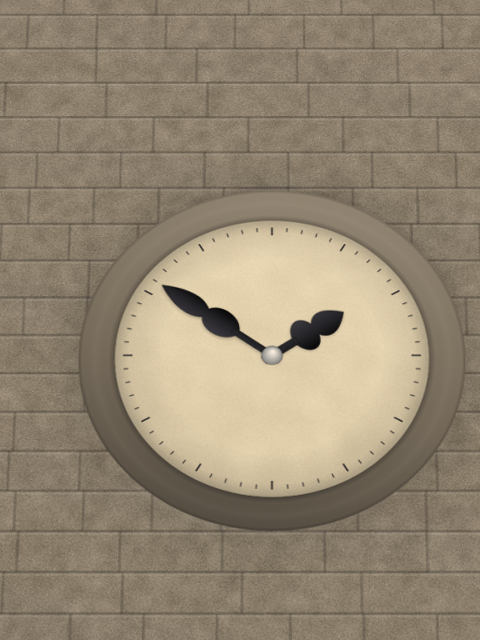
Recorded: 1:51
